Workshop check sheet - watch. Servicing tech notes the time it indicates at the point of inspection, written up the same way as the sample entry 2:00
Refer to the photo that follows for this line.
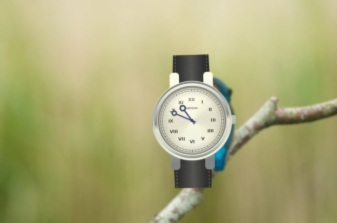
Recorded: 10:49
